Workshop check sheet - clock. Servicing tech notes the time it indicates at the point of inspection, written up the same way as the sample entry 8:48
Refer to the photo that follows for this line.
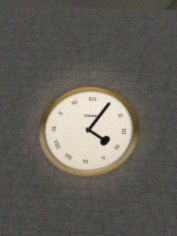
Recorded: 4:05
